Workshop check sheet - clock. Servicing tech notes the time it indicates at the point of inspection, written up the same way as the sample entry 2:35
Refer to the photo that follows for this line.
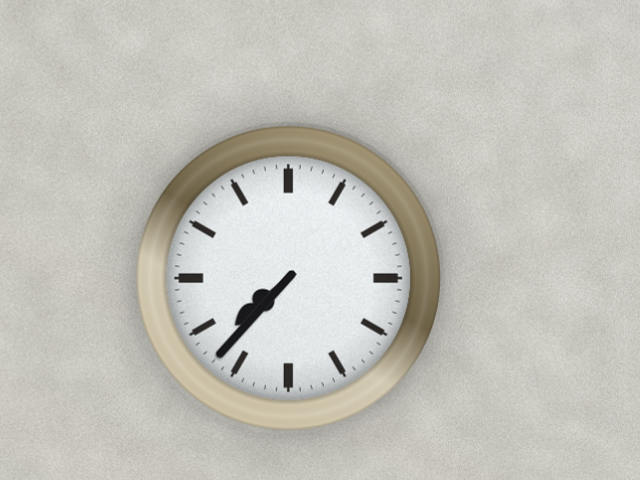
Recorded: 7:37
